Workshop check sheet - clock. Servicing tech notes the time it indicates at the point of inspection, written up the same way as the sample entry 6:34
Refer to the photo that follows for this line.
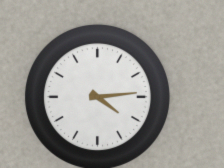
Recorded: 4:14
